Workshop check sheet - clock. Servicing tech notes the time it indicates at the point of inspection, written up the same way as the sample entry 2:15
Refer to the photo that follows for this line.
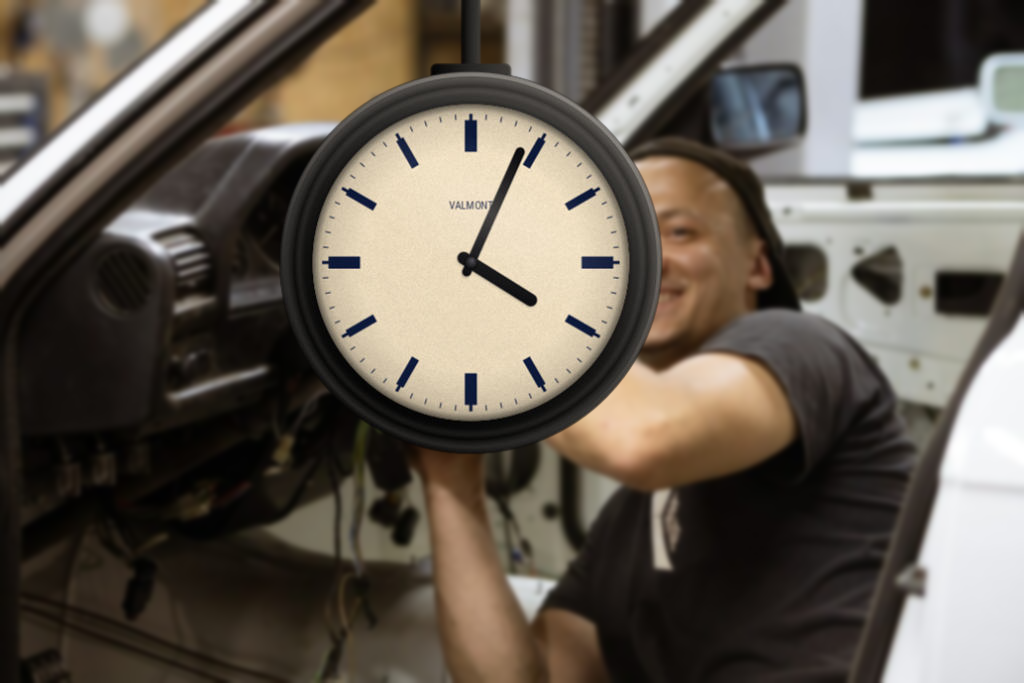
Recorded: 4:04
